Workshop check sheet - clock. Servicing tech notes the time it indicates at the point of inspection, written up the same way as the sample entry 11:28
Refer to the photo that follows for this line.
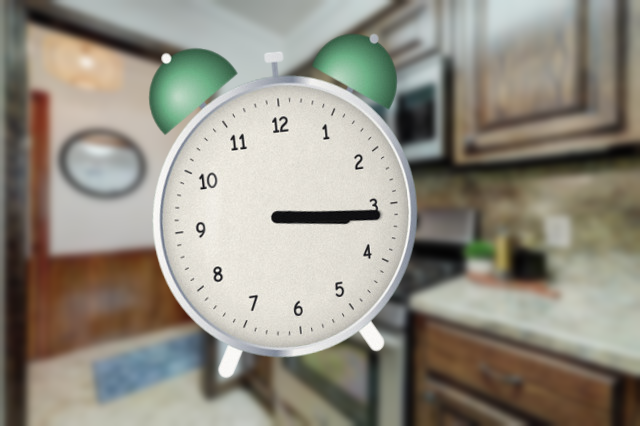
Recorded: 3:16
